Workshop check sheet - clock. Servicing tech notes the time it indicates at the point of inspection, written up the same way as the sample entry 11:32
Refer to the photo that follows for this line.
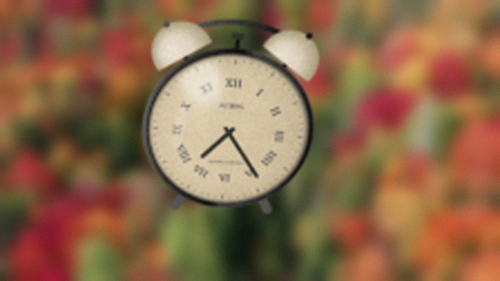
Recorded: 7:24
